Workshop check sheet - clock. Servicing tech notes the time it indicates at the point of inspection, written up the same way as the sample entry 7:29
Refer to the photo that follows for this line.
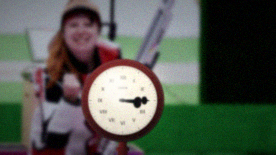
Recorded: 3:15
